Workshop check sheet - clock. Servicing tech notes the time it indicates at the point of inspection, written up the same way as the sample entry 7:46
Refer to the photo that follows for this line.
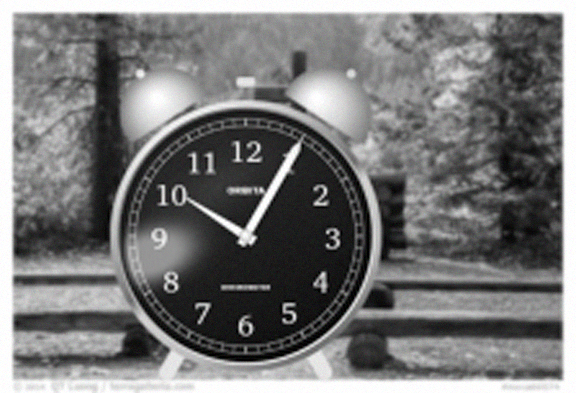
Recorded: 10:05
